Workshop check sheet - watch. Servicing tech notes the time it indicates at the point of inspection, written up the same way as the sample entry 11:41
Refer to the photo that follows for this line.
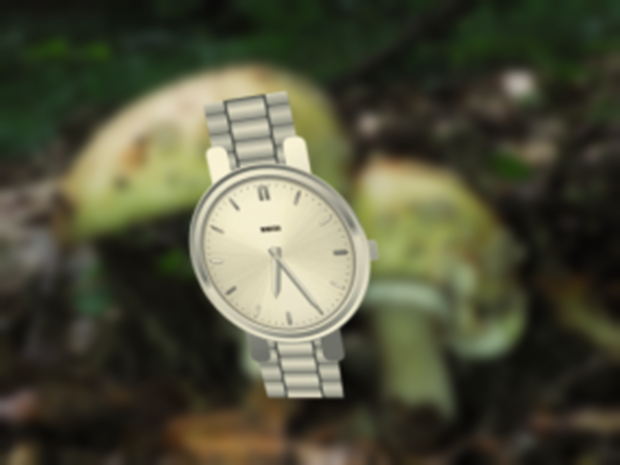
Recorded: 6:25
